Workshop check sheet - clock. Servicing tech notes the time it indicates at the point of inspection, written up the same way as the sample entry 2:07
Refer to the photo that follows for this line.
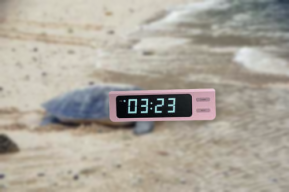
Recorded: 3:23
